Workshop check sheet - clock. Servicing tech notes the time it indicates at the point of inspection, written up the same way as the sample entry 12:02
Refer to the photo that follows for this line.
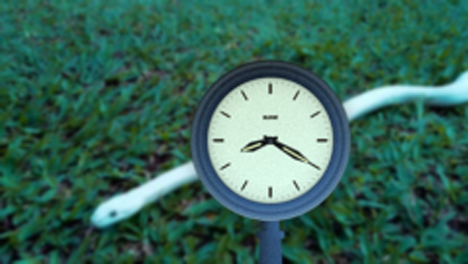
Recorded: 8:20
